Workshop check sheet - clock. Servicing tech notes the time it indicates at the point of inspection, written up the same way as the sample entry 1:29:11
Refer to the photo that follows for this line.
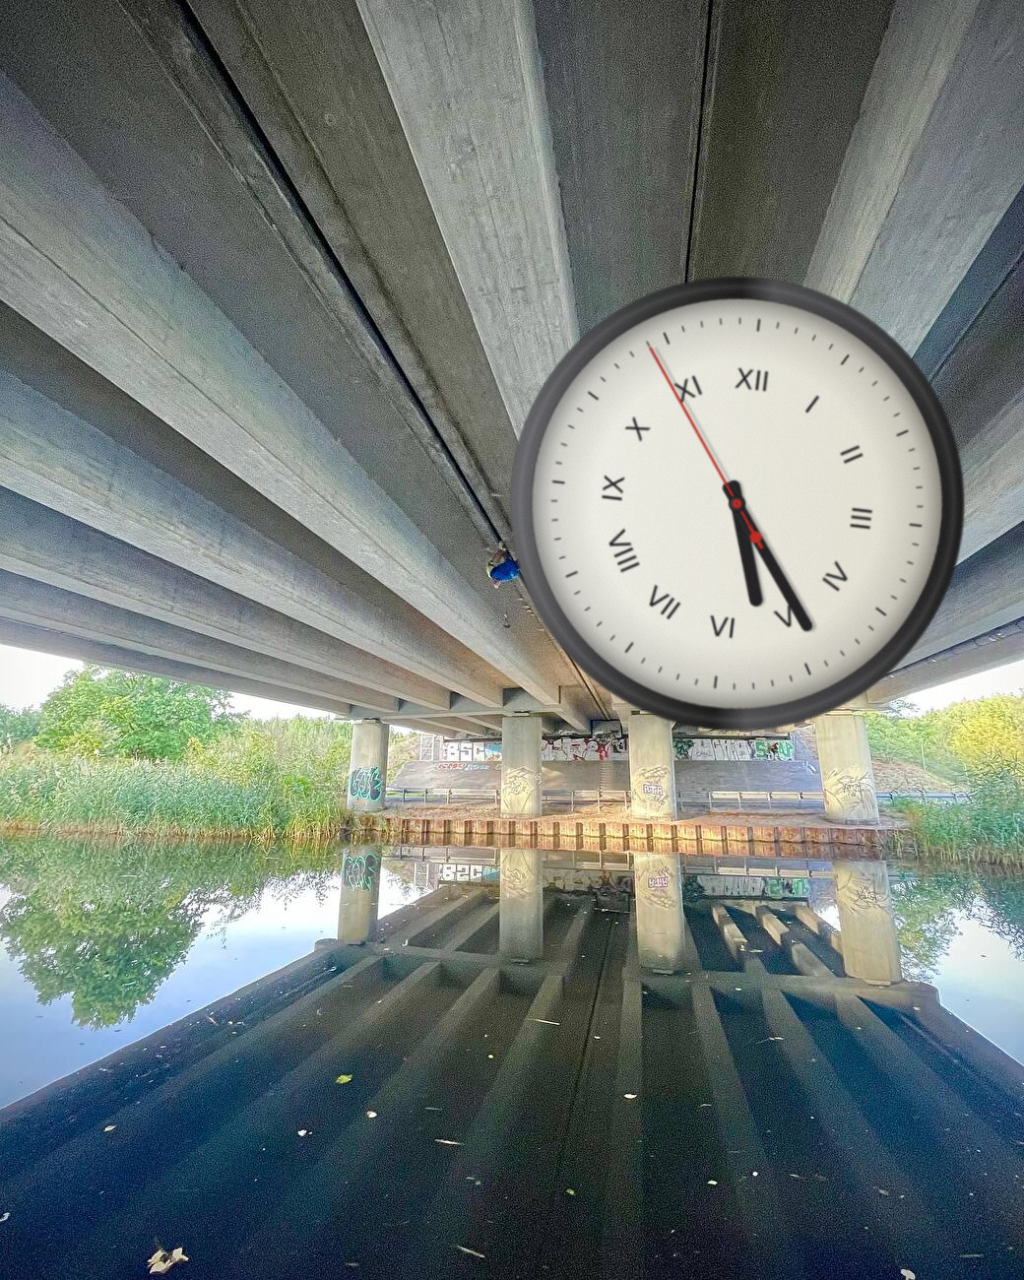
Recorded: 5:23:54
